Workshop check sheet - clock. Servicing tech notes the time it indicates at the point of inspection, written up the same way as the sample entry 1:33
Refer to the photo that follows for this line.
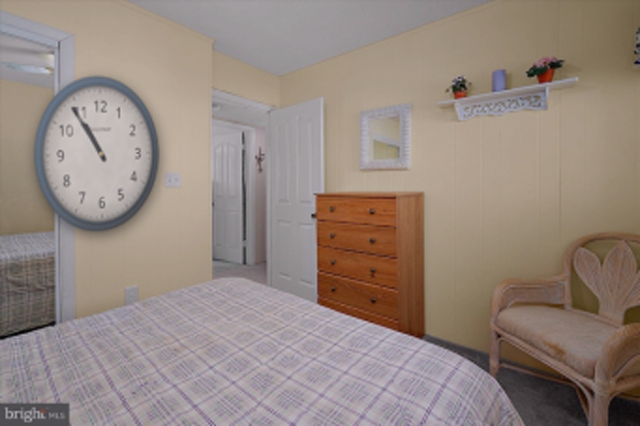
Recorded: 10:54
